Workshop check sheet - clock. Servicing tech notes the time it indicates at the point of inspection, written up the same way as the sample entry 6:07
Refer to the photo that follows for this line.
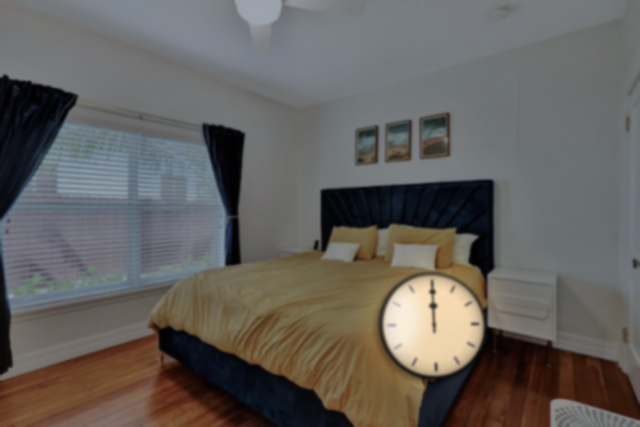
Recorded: 12:00
